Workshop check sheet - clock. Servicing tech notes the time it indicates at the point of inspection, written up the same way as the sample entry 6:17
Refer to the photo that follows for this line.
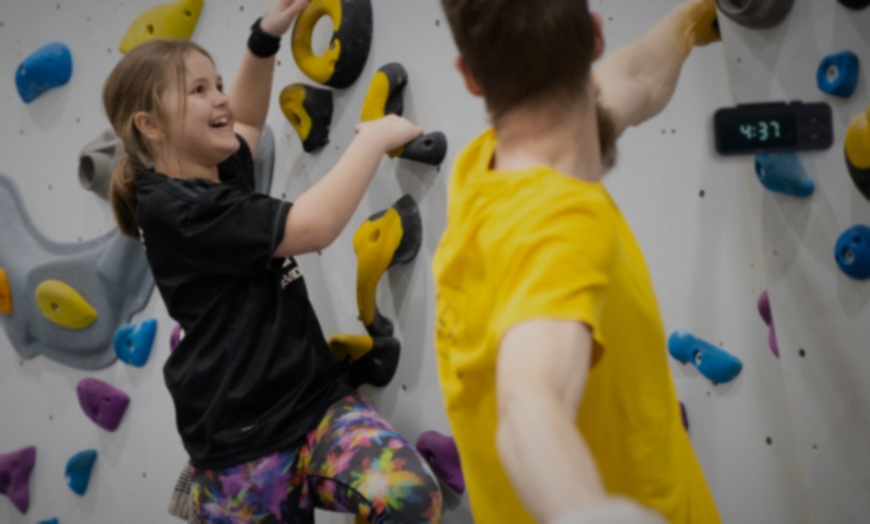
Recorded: 4:37
